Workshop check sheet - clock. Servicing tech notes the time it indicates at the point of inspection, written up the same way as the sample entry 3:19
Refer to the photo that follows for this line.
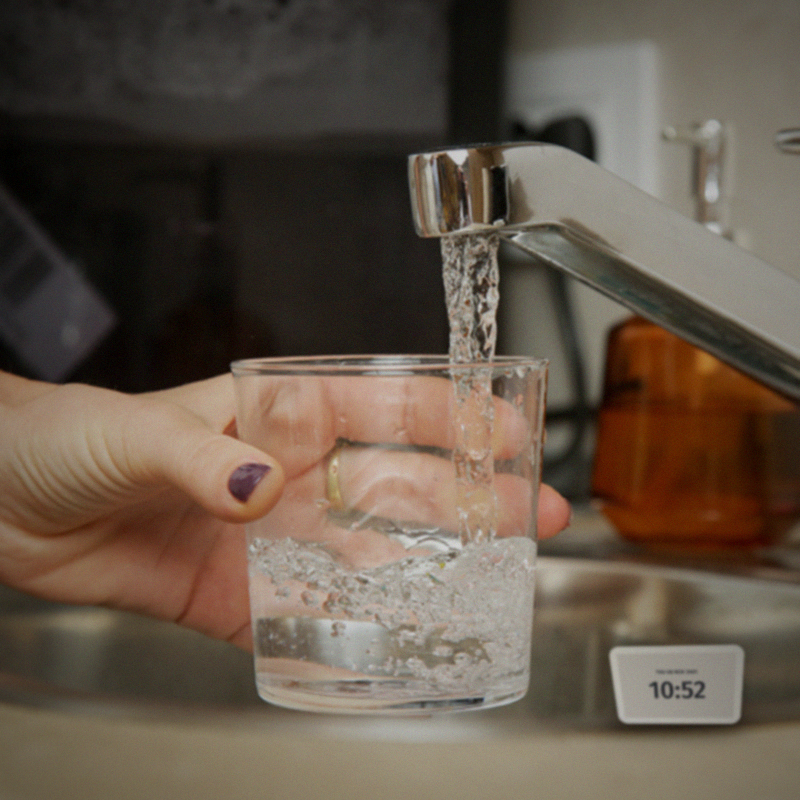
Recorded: 10:52
